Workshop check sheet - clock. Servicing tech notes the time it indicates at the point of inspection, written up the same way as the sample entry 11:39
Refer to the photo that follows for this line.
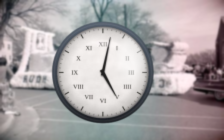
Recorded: 5:02
